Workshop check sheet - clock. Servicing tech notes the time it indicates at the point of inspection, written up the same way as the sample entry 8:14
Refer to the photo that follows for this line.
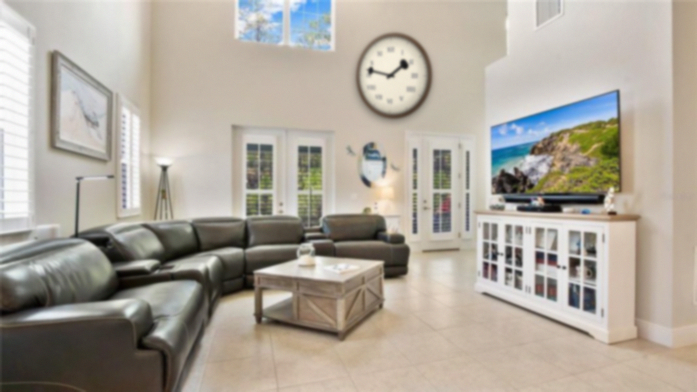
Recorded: 1:47
